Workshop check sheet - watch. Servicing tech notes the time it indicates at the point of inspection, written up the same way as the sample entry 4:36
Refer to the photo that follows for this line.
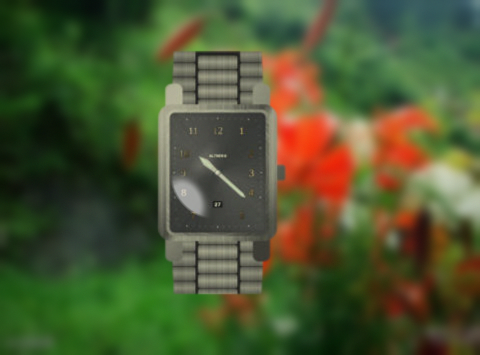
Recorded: 10:22
